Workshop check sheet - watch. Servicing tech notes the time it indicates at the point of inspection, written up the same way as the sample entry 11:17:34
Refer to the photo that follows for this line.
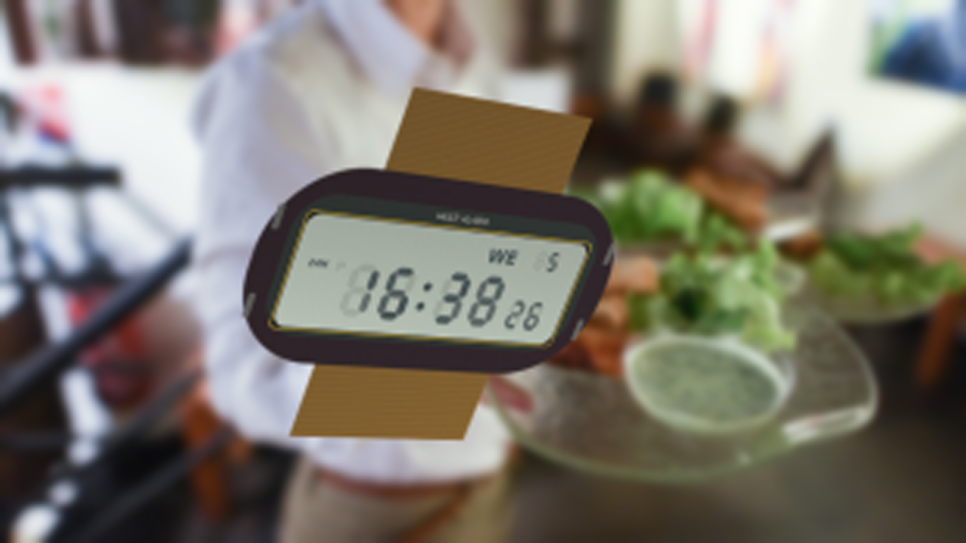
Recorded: 16:38:26
